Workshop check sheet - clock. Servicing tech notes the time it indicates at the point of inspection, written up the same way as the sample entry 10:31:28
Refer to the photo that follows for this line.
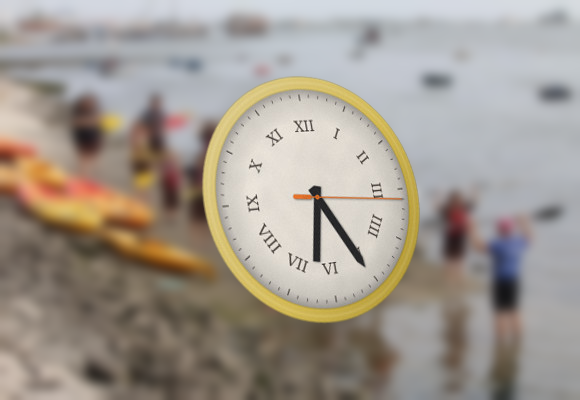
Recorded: 6:25:16
